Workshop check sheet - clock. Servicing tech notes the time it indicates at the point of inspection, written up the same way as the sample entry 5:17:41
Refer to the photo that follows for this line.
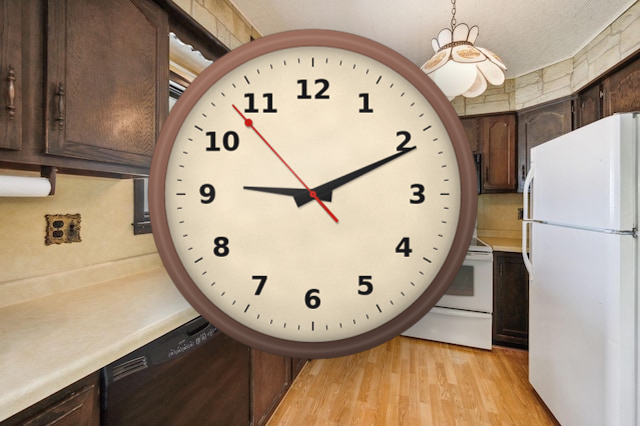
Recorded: 9:10:53
